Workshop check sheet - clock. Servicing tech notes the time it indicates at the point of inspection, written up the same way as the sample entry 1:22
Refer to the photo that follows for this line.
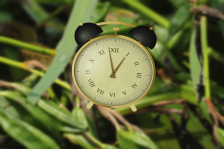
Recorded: 12:58
